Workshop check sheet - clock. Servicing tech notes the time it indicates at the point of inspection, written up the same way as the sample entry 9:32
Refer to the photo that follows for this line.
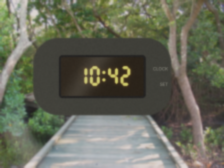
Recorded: 10:42
